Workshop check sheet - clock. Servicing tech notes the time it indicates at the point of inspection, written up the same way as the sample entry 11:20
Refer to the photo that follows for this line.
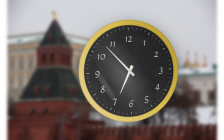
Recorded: 6:53
